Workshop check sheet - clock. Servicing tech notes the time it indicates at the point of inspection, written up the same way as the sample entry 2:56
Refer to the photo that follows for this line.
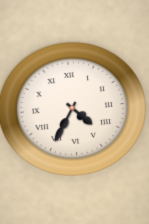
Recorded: 4:35
